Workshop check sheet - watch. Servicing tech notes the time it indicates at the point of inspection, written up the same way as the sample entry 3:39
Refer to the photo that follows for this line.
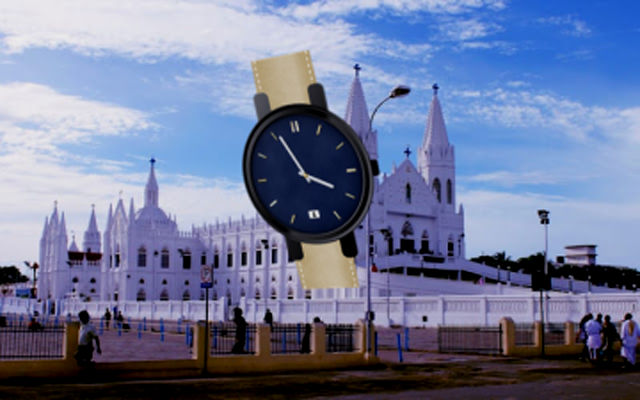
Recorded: 3:56
